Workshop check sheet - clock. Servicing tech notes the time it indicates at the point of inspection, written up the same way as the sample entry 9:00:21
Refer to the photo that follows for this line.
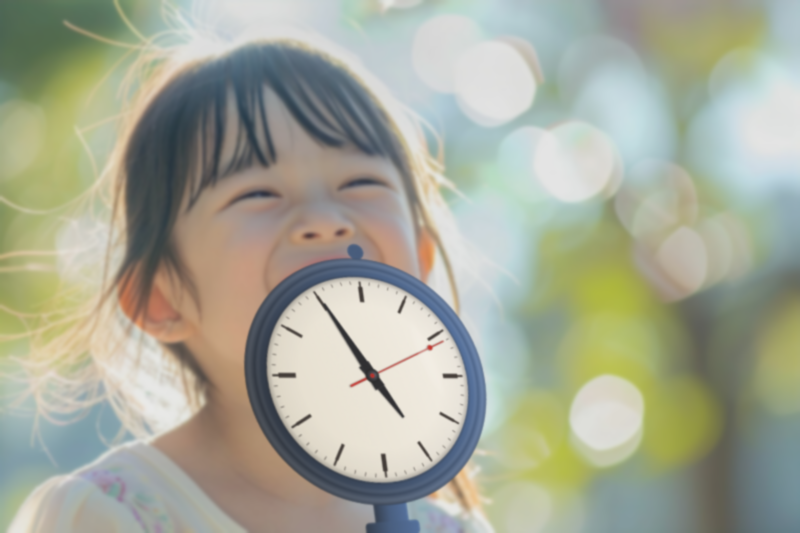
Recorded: 4:55:11
